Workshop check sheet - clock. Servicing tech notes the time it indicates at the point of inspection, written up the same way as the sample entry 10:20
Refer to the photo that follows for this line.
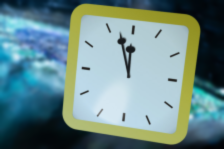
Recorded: 11:57
